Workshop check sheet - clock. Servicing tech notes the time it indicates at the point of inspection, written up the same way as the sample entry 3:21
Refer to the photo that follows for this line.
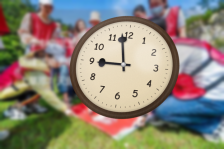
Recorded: 8:58
